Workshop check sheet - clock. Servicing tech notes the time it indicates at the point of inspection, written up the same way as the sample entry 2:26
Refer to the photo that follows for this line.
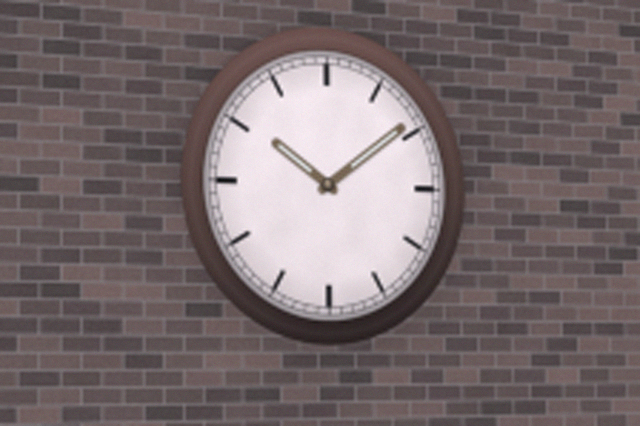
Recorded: 10:09
